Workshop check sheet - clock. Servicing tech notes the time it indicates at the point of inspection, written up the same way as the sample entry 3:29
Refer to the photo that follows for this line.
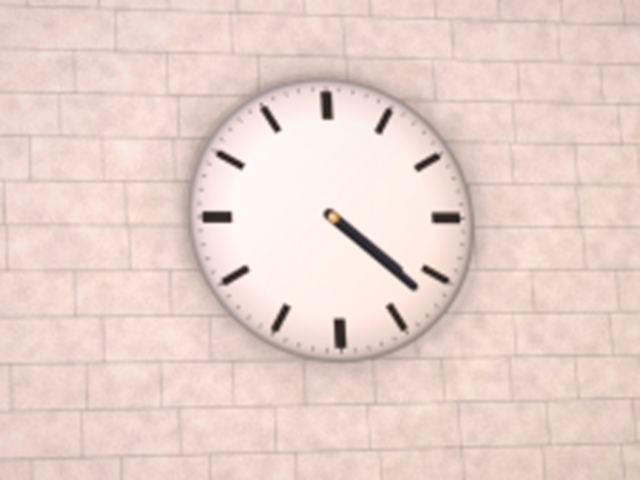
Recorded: 4:22
